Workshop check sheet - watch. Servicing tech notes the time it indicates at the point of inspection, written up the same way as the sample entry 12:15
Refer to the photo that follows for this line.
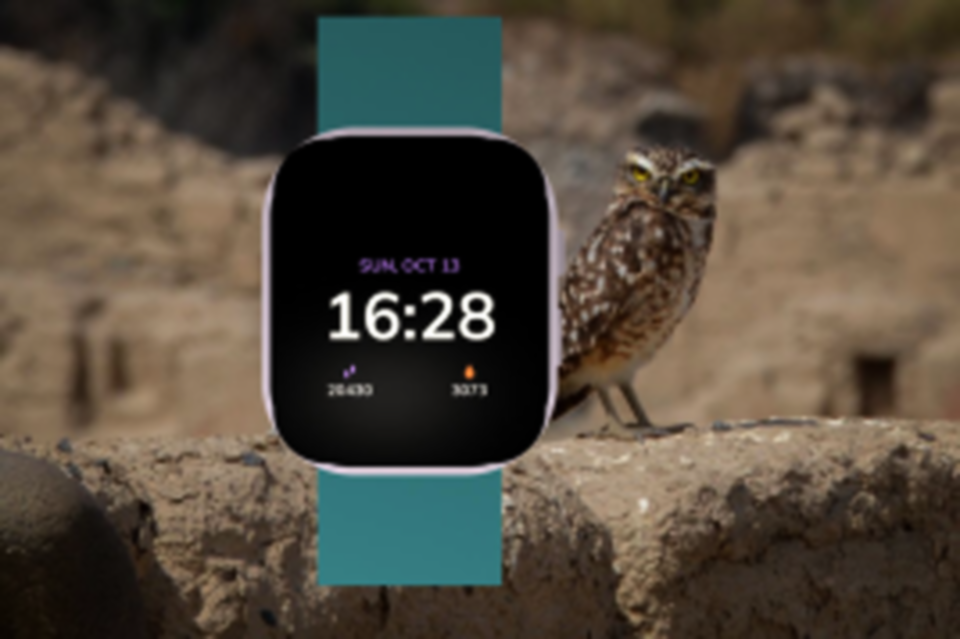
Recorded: 16:28
